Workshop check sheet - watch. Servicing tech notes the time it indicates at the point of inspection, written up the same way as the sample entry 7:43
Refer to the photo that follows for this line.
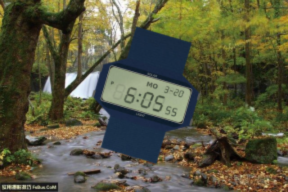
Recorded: 6:05
